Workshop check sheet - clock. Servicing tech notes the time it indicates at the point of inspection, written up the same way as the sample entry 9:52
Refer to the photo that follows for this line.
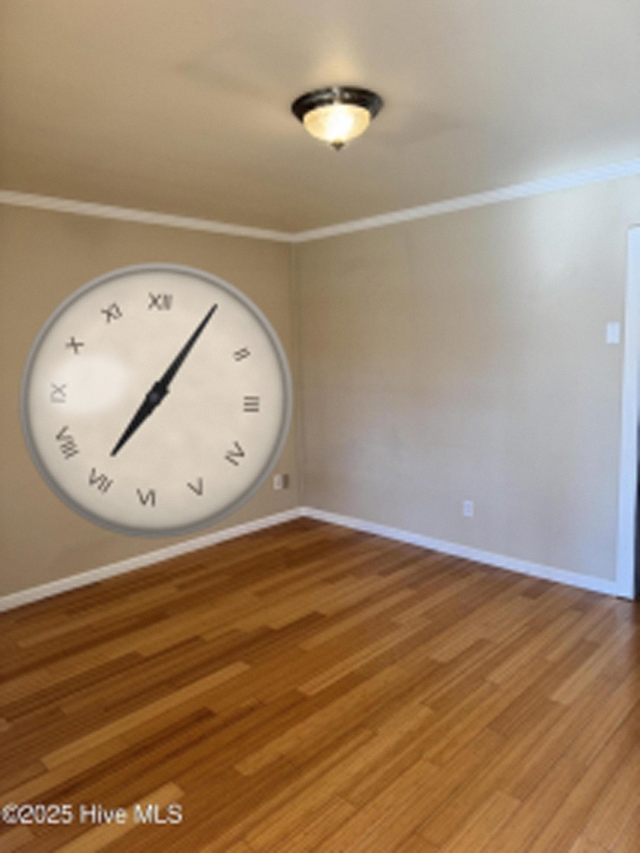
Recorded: 7:05
